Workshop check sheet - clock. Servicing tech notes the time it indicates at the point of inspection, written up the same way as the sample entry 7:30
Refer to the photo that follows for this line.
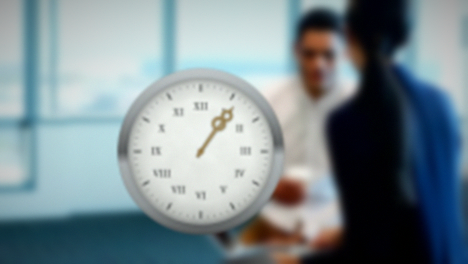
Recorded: 1:06
